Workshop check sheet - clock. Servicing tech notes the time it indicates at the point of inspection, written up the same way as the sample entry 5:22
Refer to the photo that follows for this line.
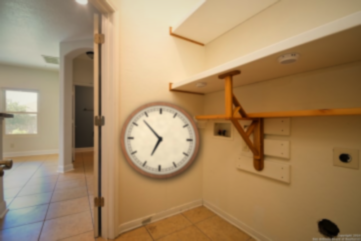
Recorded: 6:53
